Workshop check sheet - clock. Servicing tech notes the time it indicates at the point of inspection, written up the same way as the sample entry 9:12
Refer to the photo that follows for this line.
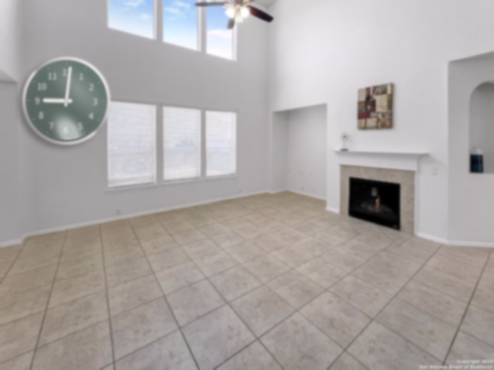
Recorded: 9:01
